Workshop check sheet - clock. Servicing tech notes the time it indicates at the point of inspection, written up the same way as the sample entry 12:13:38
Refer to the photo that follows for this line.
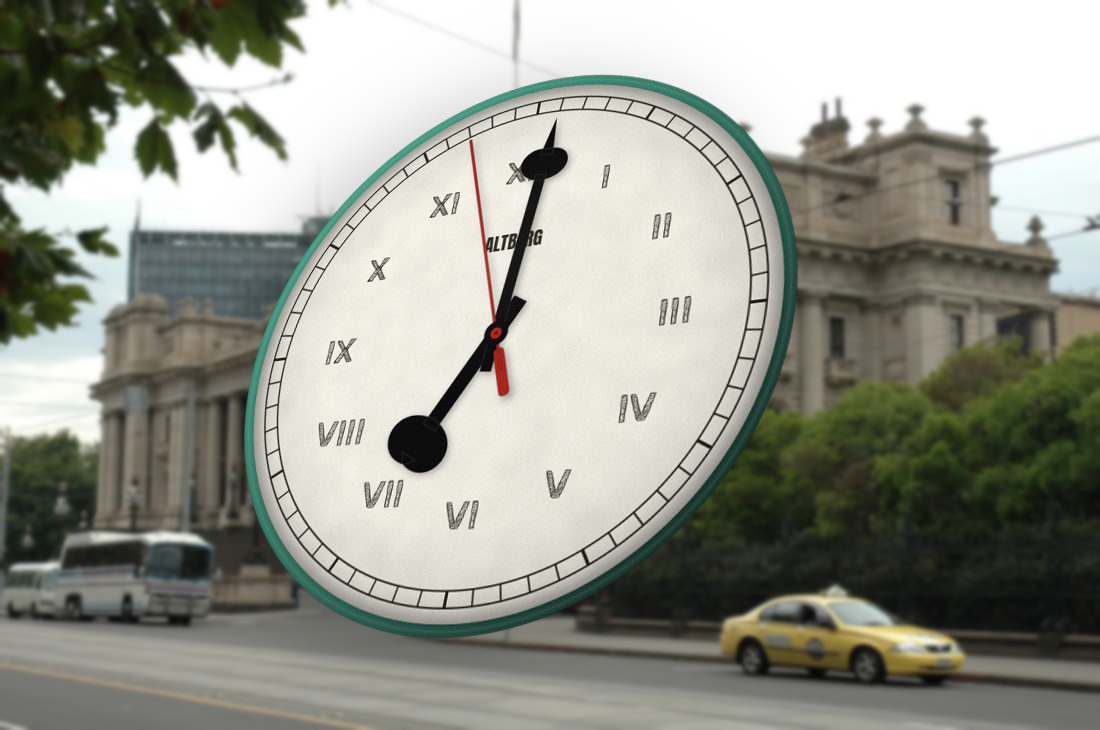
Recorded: 7:00:57
